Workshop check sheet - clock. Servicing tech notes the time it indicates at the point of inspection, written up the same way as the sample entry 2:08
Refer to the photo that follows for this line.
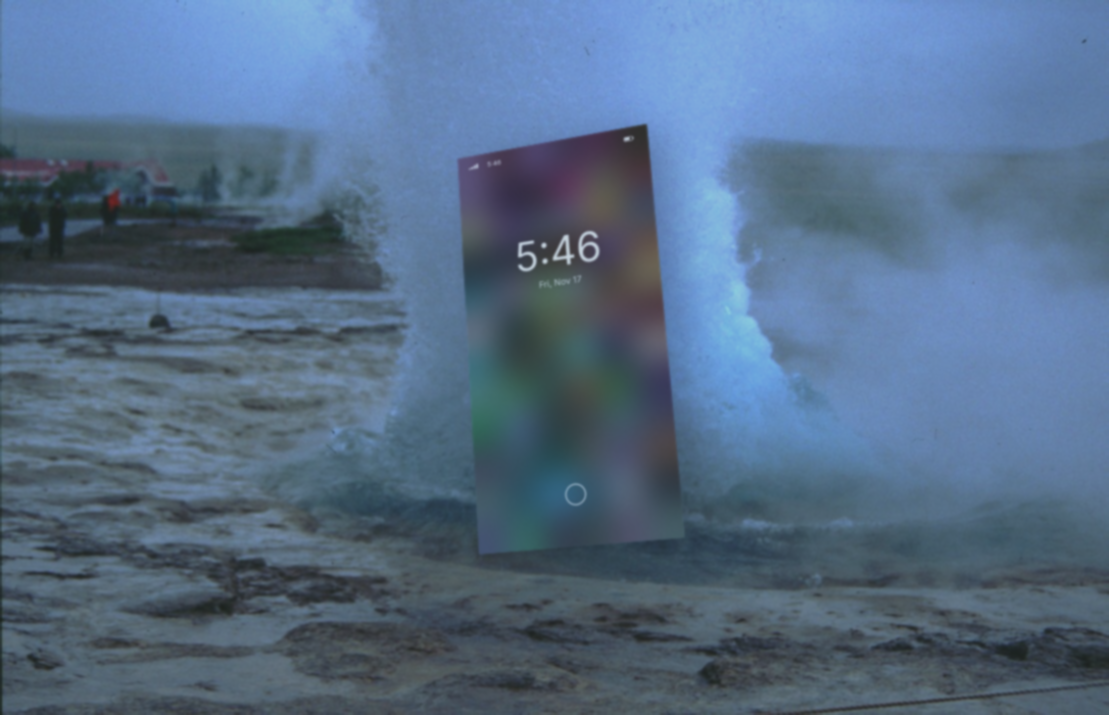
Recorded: 5:46
